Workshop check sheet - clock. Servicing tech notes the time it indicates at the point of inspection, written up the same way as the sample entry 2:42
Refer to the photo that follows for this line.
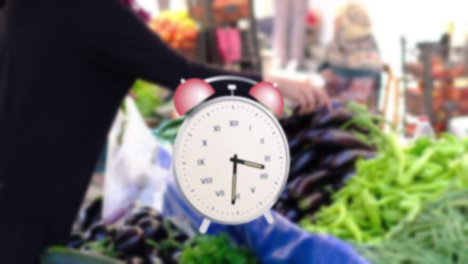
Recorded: 3:31
